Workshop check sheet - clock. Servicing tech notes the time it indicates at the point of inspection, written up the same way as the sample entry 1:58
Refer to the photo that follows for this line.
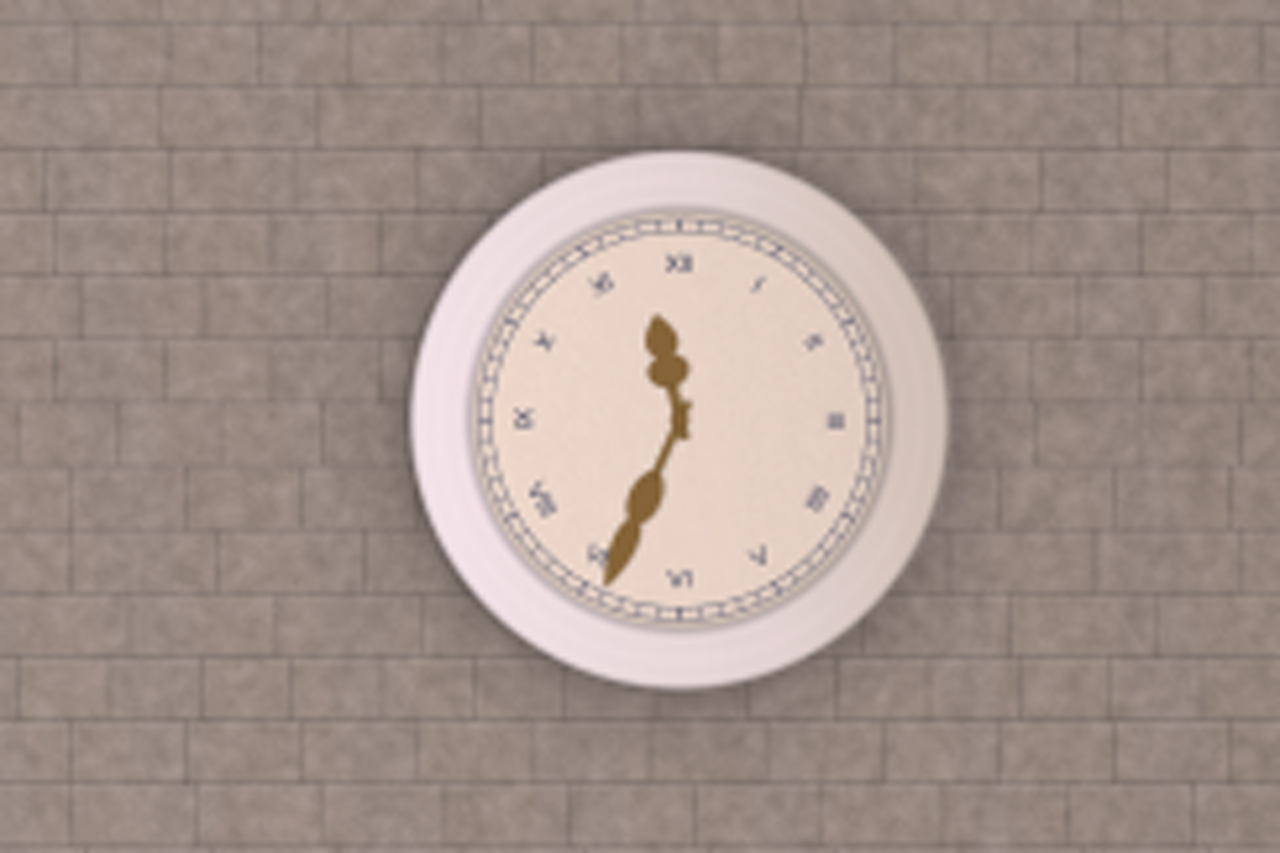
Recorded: 11:34
